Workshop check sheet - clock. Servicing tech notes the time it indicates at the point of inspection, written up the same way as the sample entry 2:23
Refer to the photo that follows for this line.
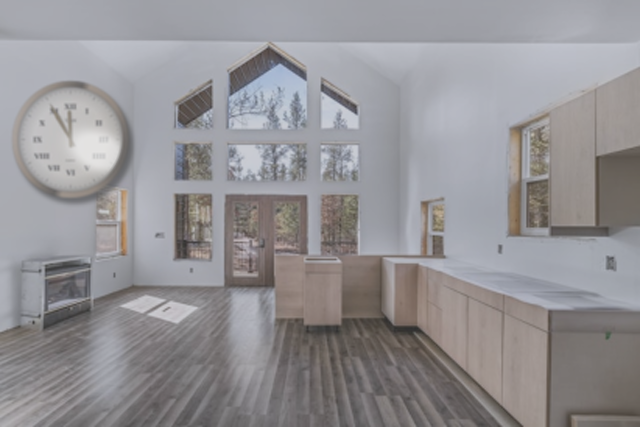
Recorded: 11:55
